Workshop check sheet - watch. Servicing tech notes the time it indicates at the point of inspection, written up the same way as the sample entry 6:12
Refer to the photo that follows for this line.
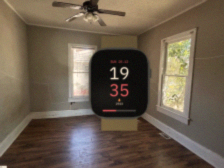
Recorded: 19:35
